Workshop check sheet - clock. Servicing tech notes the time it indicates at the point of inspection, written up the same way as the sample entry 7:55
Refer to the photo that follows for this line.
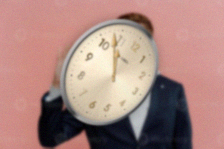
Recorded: 10:53
